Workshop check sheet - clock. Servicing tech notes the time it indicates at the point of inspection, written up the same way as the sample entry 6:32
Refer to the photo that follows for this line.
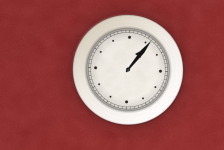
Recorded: 1:06
